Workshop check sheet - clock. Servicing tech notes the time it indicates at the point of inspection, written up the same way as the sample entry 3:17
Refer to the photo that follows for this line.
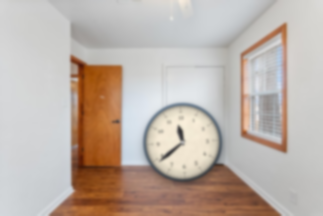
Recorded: 11:39
